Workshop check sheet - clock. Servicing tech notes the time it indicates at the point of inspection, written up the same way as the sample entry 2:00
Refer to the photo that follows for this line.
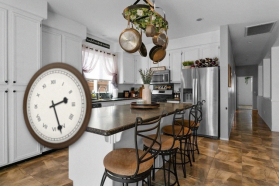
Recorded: 2:27
